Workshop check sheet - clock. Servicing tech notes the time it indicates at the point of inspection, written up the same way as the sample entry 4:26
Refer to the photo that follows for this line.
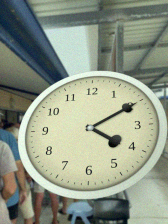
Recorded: 4:10
